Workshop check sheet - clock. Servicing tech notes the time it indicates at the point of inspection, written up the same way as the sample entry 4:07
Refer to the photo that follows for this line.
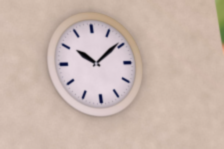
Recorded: 10:09
